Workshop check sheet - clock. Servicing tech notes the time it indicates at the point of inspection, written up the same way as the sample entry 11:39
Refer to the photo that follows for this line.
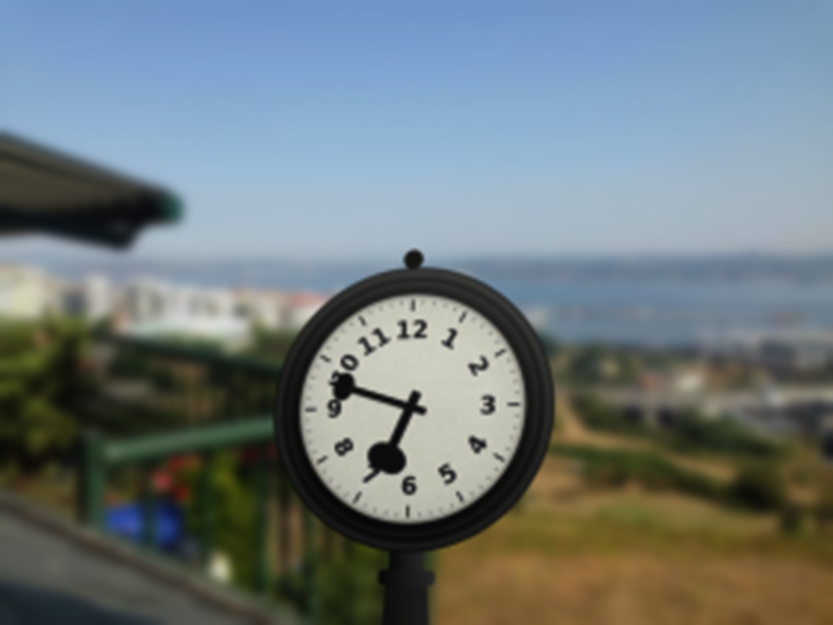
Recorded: 6:48
